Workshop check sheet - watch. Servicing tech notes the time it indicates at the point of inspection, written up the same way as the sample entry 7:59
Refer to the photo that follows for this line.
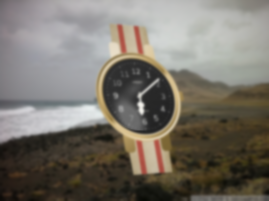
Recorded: 6:09
